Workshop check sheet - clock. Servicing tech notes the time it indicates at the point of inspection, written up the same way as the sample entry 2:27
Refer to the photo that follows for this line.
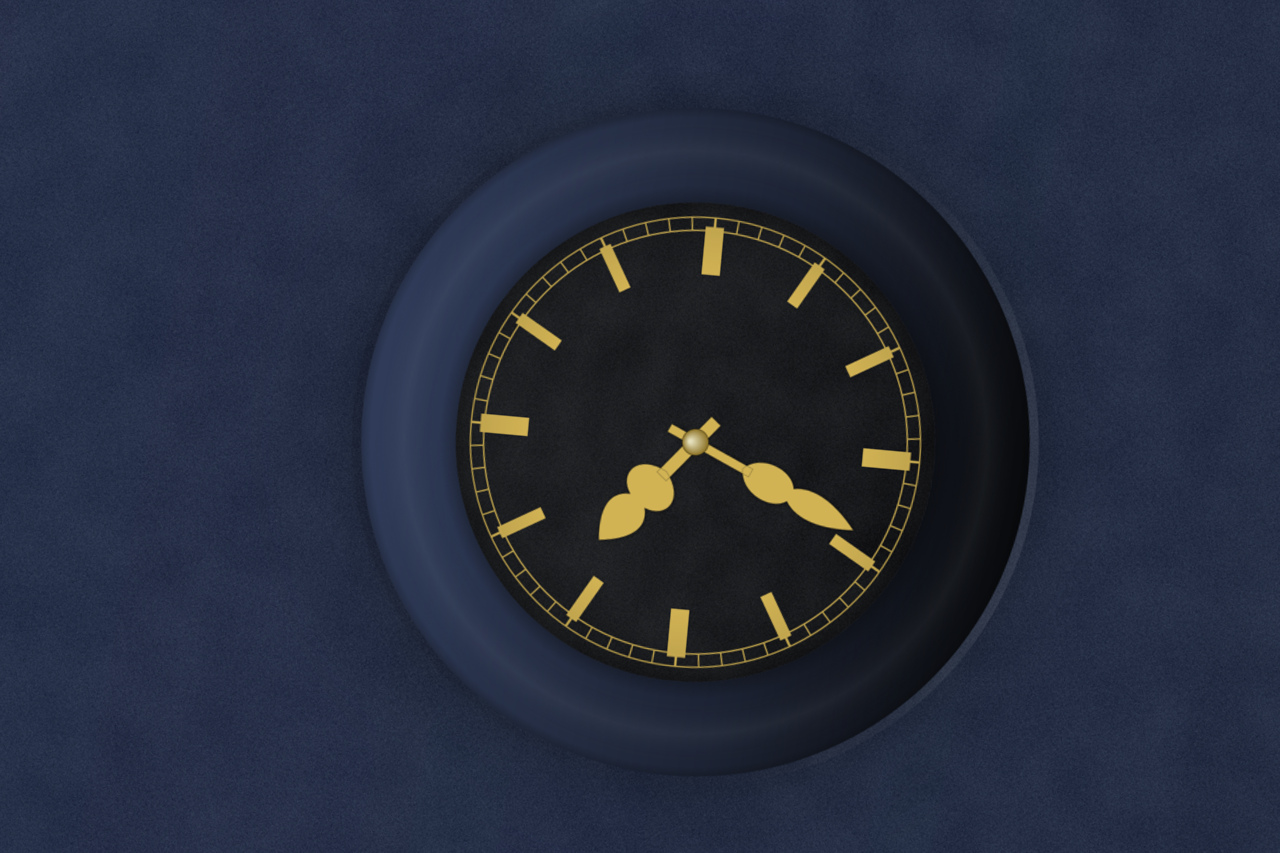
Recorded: 7:19
